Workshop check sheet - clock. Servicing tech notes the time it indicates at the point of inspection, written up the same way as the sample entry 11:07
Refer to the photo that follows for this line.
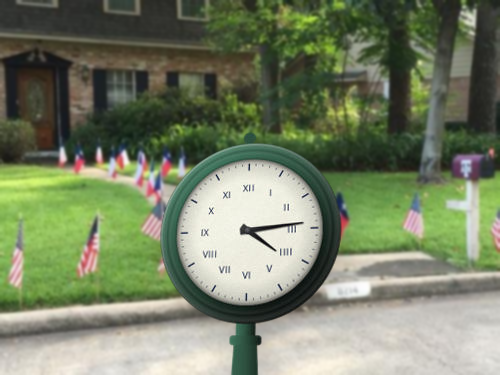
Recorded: 4:14
